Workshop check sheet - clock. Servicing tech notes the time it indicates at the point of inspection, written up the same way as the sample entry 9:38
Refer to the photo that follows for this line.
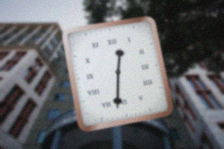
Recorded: 12:32
